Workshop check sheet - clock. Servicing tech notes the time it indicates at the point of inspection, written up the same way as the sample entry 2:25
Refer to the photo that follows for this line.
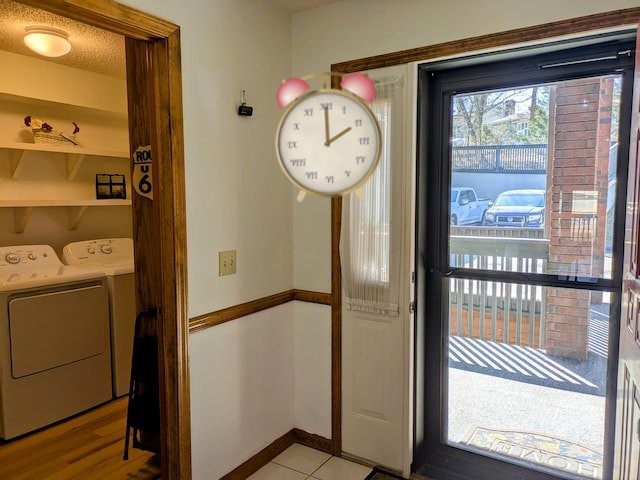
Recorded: 2:00
